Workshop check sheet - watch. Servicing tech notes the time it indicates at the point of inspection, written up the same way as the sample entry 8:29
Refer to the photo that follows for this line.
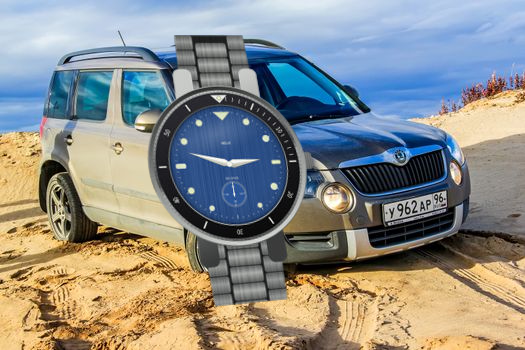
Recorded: 2:48
